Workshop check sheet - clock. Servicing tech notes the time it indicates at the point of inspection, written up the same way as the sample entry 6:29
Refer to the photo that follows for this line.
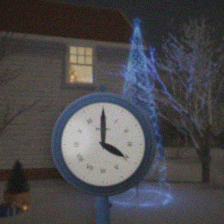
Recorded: 4:00
